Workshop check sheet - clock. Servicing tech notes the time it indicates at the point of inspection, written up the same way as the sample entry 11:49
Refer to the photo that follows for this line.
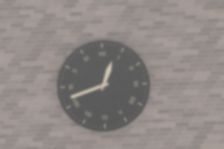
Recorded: 12:42
